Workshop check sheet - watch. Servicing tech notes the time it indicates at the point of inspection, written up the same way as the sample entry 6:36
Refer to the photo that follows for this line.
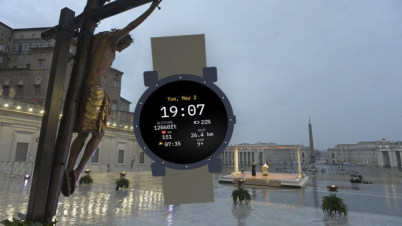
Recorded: 19:07
